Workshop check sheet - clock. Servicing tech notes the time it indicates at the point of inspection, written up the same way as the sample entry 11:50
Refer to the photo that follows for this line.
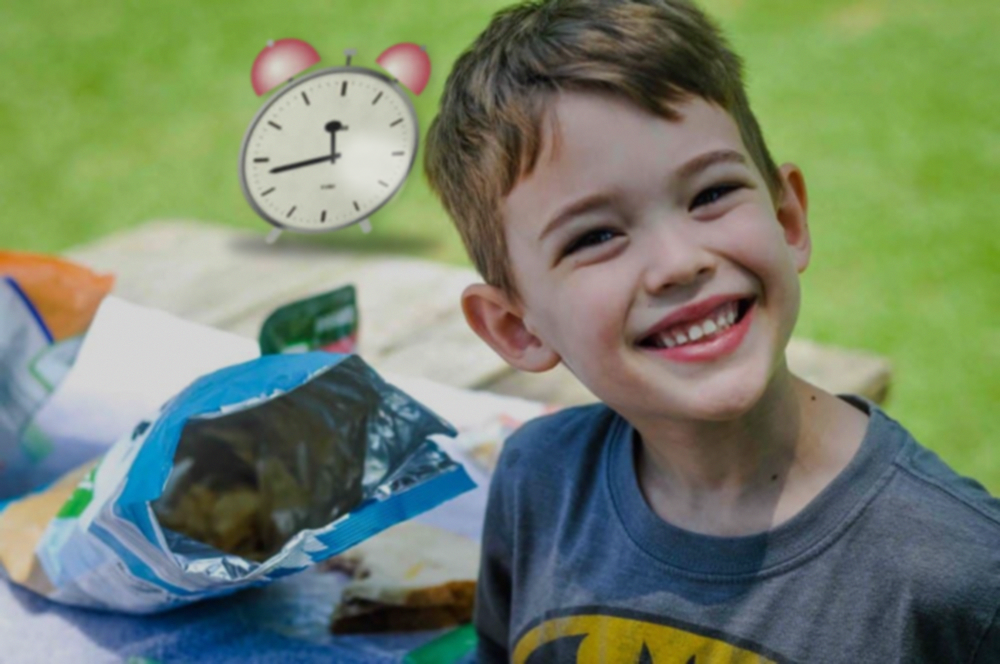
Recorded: 11:43
